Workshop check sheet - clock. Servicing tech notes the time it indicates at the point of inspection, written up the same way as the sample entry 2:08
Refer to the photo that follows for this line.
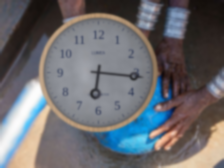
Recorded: 6:16
